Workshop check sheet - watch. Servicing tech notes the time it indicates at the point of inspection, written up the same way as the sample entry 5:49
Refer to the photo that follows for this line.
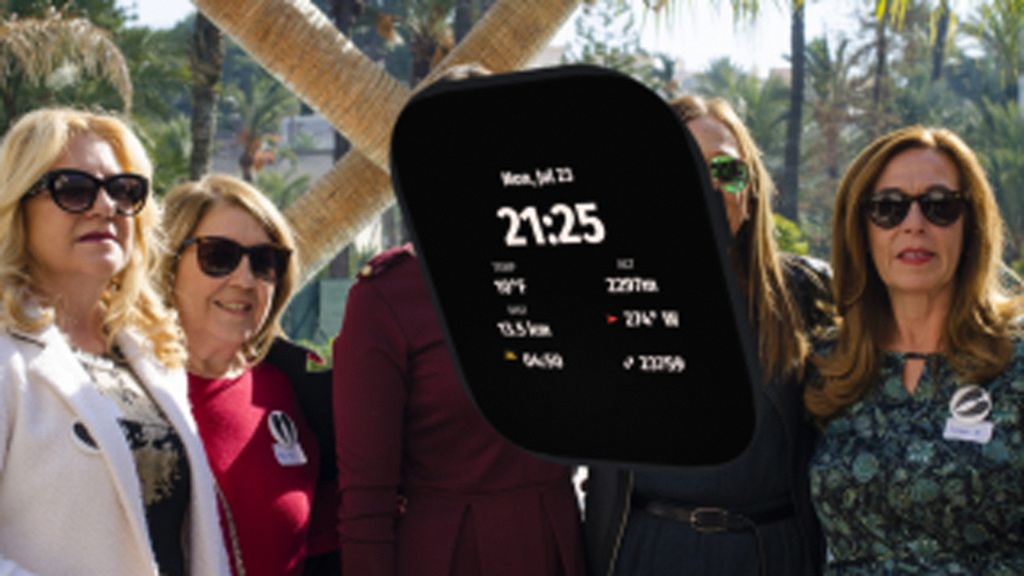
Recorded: 21:25
